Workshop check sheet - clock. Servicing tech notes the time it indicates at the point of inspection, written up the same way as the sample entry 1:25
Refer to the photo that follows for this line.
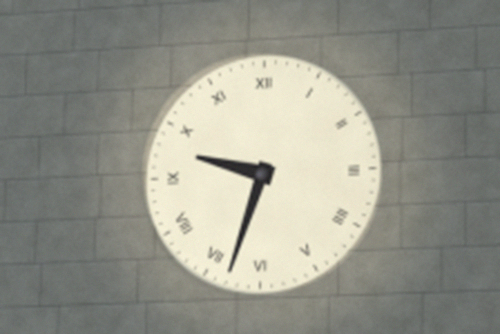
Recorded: 9:33
